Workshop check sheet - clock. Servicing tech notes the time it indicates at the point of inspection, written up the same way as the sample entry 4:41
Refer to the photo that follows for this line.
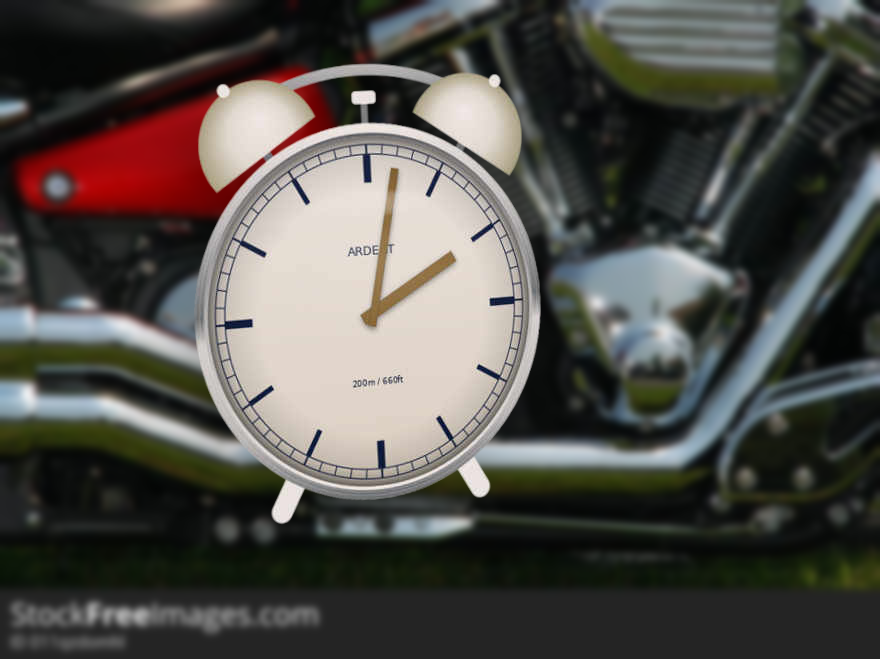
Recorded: 2:02
